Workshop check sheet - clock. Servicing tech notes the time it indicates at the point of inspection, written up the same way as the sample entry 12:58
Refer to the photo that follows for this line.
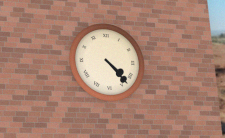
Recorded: 4:23
